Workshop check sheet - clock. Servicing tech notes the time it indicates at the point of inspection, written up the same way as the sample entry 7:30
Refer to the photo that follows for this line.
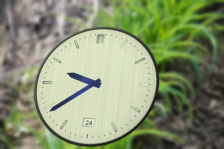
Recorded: 9:39
